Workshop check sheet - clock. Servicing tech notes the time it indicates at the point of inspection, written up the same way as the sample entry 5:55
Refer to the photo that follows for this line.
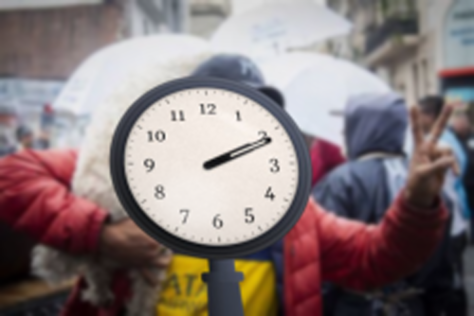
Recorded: 2:11
